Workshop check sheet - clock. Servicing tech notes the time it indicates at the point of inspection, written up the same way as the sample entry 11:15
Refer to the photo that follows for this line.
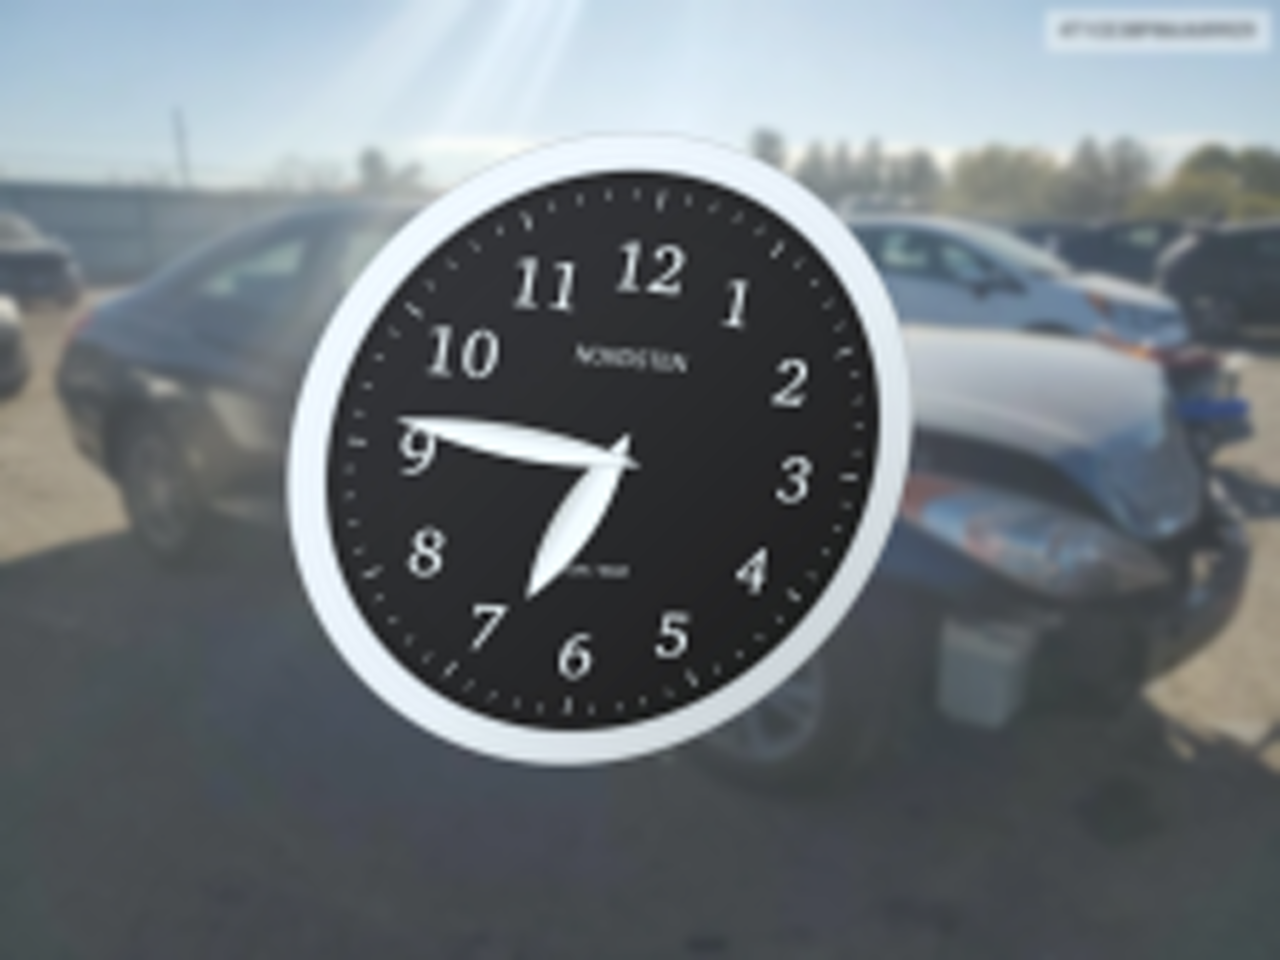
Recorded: 6:46
